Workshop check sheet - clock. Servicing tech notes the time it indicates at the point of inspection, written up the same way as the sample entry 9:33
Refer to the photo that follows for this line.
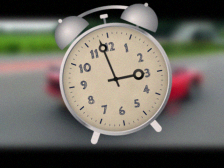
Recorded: 2:58
